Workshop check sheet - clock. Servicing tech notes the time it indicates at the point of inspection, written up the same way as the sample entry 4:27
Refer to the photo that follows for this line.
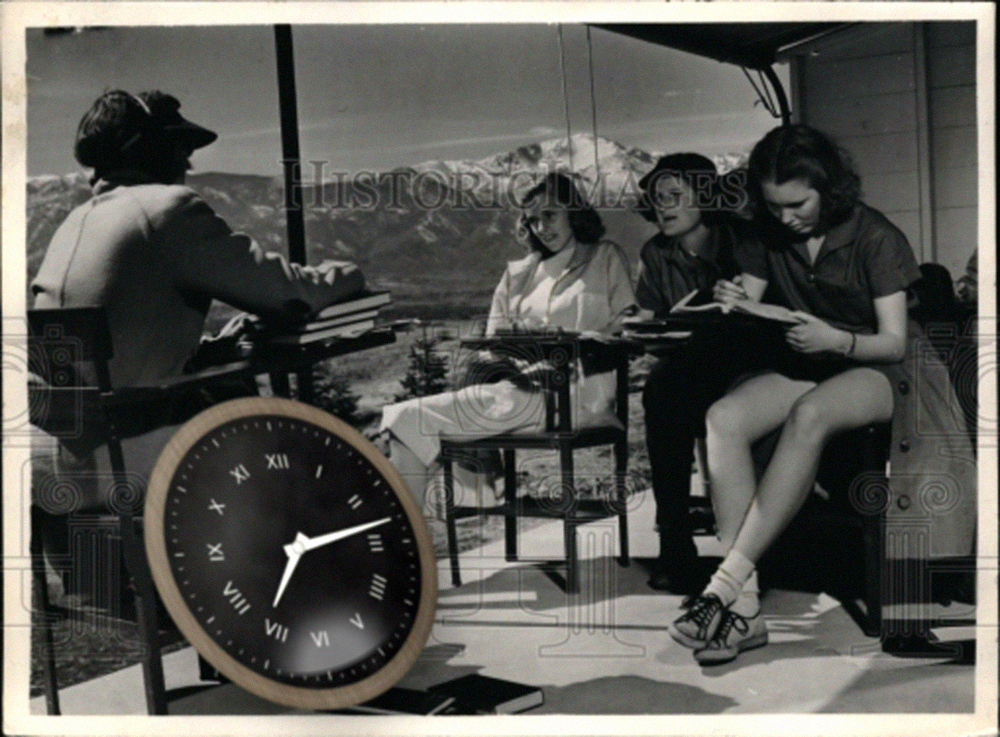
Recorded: 7:13
